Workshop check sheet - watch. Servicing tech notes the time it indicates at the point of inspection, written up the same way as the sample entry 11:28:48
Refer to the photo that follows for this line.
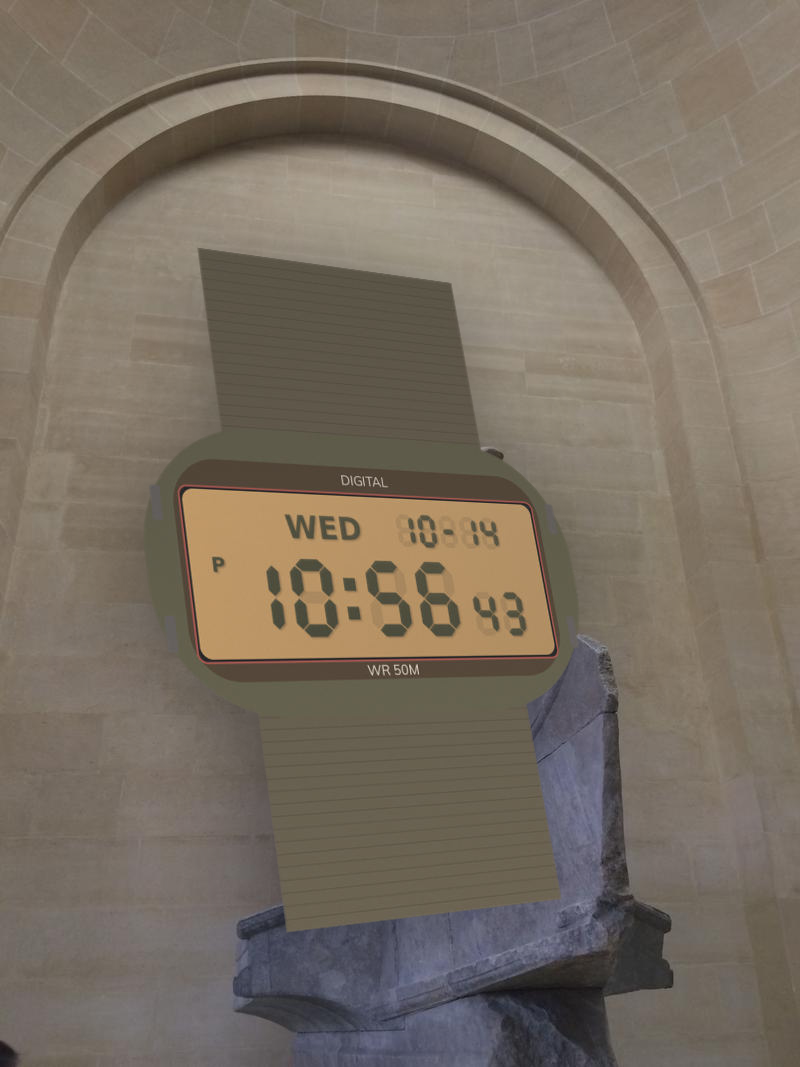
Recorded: 10:56:43
